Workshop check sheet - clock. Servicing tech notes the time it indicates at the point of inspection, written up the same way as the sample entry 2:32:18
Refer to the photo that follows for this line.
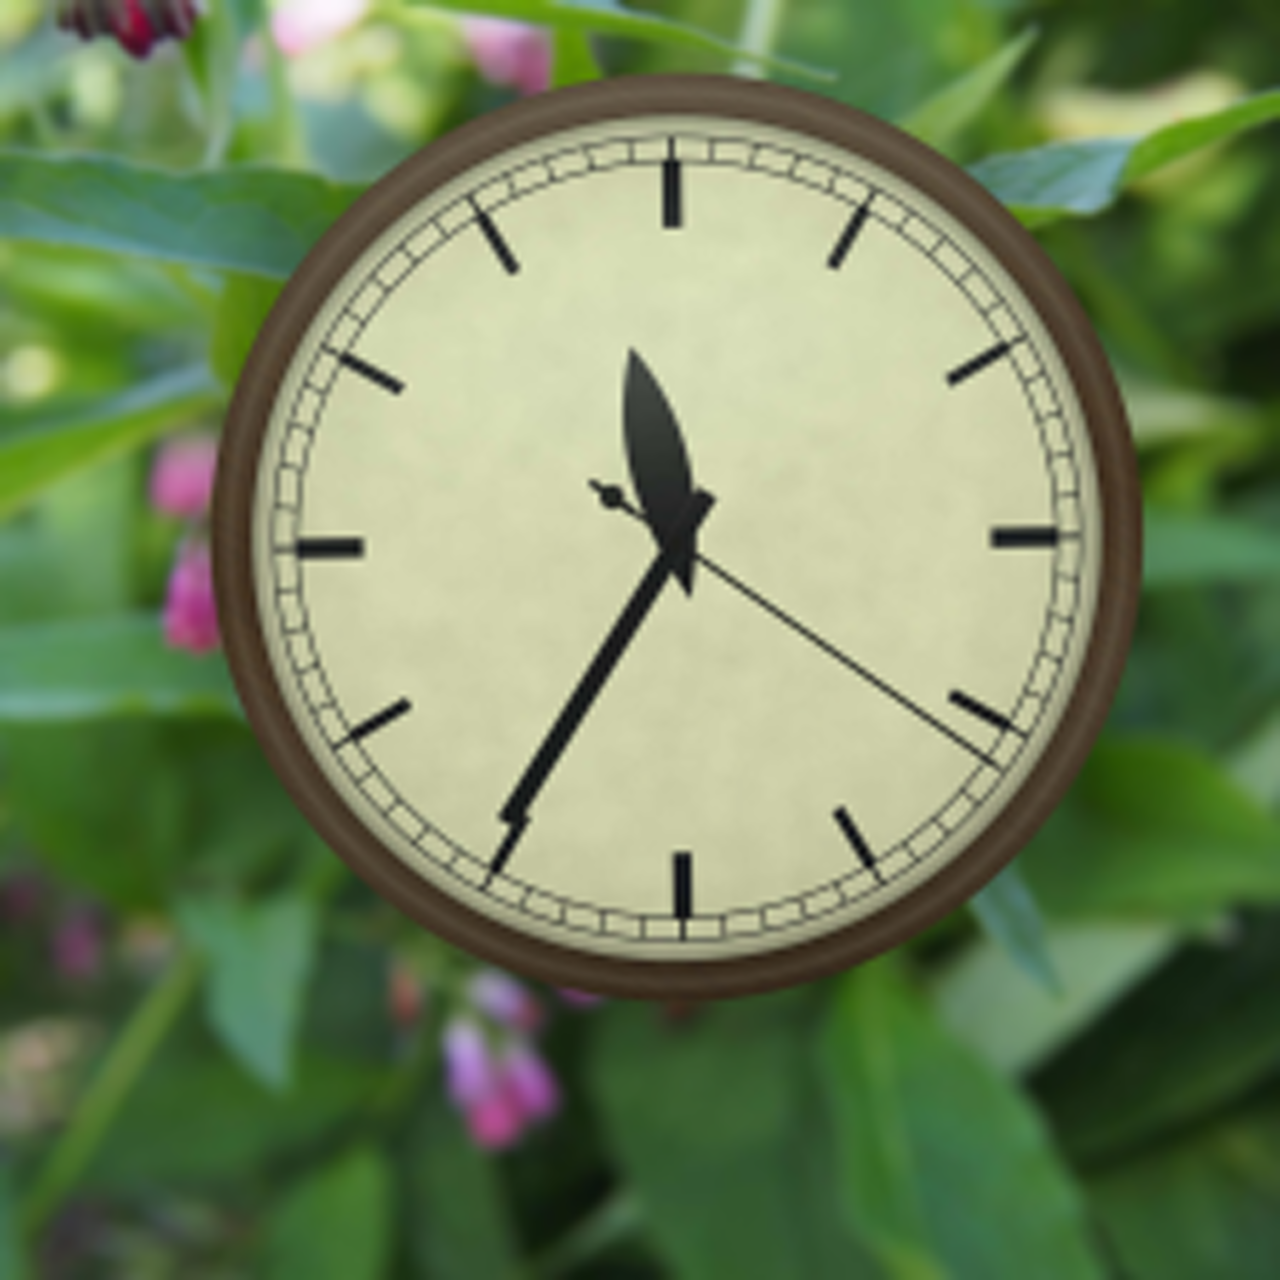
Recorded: 11:35:21
